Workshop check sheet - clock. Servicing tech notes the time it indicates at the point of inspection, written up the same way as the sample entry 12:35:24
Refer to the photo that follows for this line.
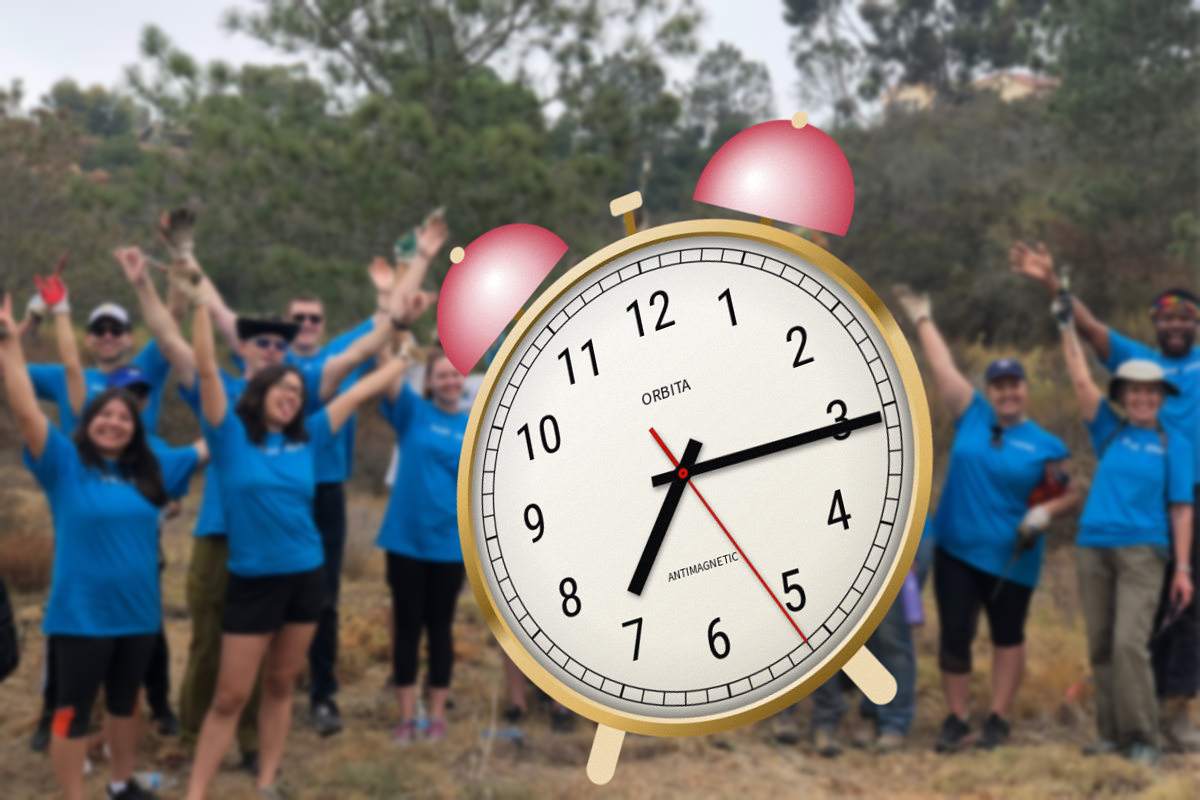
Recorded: 7:15:26
